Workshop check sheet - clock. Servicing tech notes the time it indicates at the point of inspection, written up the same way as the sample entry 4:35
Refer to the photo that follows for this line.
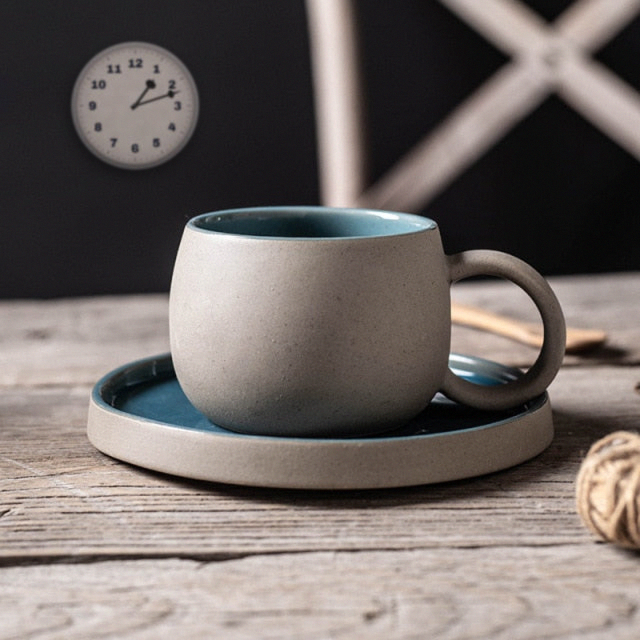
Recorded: 1:12
